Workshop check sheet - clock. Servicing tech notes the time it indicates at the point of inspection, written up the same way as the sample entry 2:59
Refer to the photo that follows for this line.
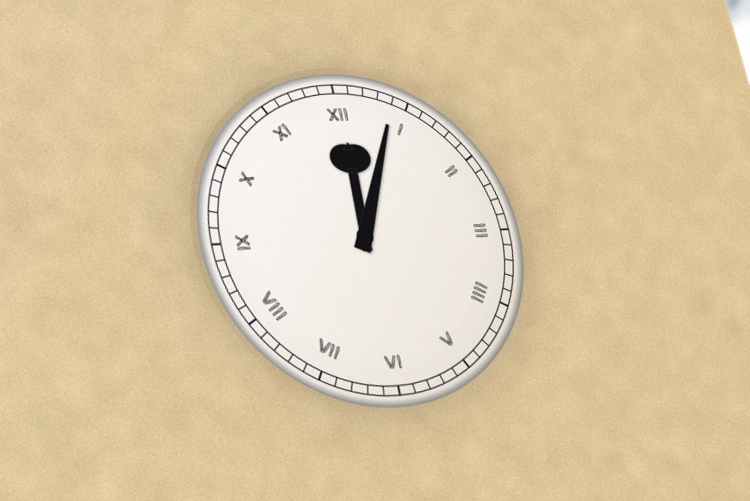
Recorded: 12:04
